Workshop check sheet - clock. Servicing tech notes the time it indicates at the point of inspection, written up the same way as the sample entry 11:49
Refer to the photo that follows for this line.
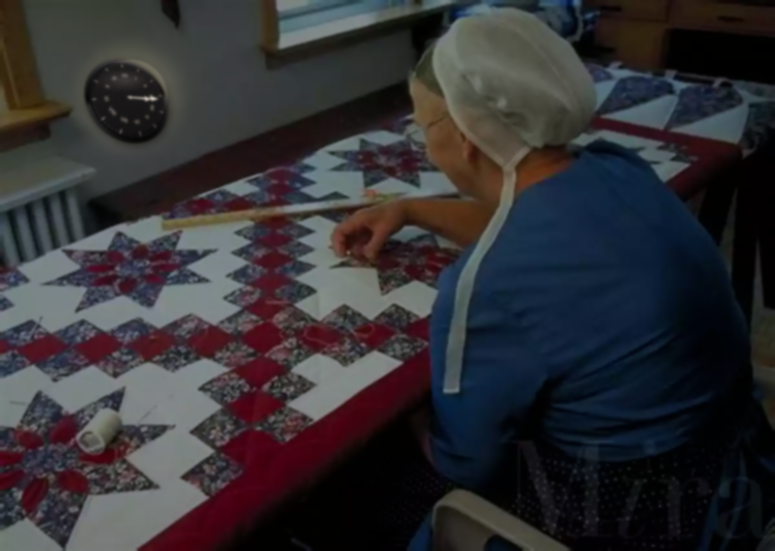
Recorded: 3:16
